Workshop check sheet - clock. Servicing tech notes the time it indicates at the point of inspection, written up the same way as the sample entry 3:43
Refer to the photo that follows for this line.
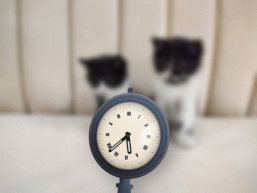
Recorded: 5:38
